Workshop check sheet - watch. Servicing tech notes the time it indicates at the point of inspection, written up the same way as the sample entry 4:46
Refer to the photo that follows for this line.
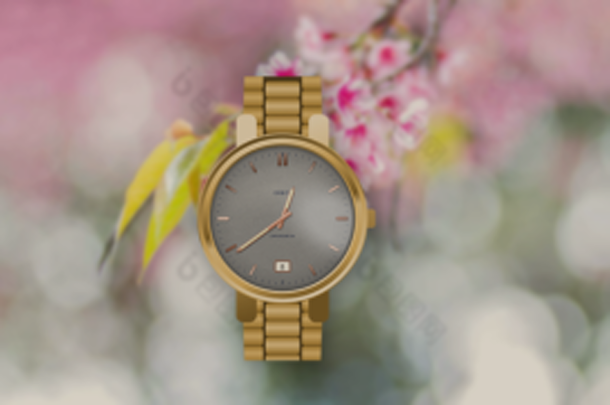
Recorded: 12:39
